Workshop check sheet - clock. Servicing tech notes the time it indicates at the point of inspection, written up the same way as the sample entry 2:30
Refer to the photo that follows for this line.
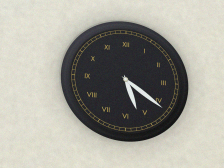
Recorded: 5:21
